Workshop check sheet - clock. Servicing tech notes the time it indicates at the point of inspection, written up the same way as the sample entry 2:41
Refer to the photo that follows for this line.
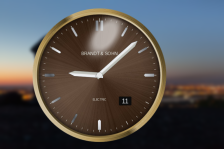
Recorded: 9:08
